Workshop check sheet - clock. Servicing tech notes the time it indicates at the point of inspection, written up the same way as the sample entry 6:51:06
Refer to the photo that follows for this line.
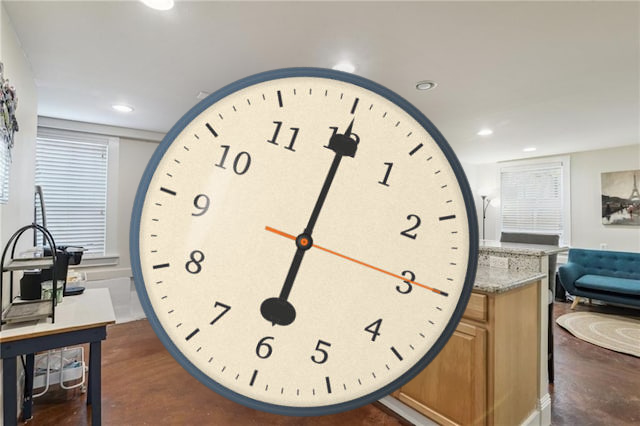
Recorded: 6:00:15
